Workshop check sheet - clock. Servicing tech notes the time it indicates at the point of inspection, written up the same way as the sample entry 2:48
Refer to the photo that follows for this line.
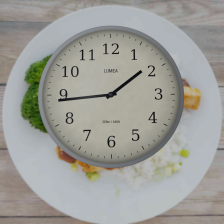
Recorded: 1:44
